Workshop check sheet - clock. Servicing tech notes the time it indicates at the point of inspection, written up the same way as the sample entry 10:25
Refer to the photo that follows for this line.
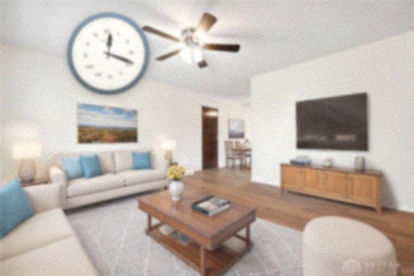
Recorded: 12:19
